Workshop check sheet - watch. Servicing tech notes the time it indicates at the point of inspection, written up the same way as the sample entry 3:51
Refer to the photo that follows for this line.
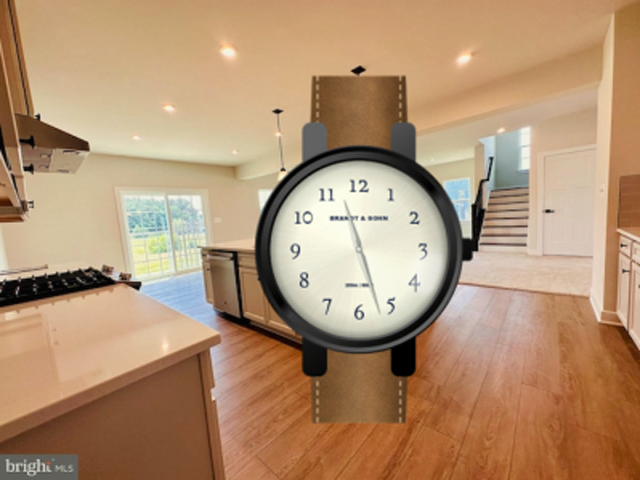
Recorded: 11:27
